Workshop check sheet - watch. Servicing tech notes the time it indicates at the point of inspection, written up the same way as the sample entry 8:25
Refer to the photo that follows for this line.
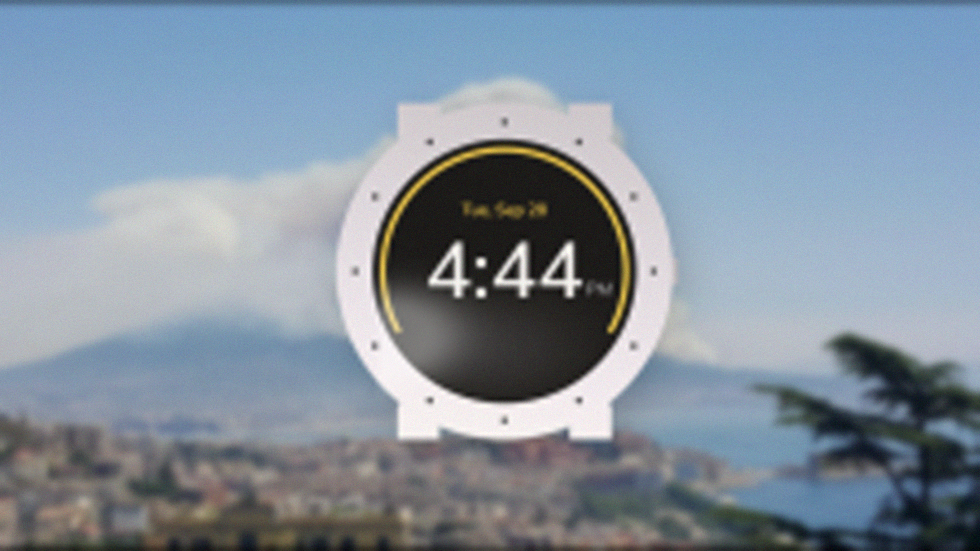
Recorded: 4:44
